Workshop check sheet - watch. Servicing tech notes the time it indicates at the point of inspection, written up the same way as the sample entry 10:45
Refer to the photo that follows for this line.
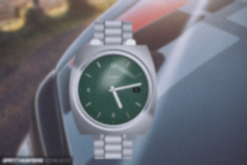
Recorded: 5:13
